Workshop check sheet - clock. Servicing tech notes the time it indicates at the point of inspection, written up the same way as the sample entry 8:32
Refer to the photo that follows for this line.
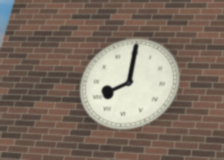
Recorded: 8:00
